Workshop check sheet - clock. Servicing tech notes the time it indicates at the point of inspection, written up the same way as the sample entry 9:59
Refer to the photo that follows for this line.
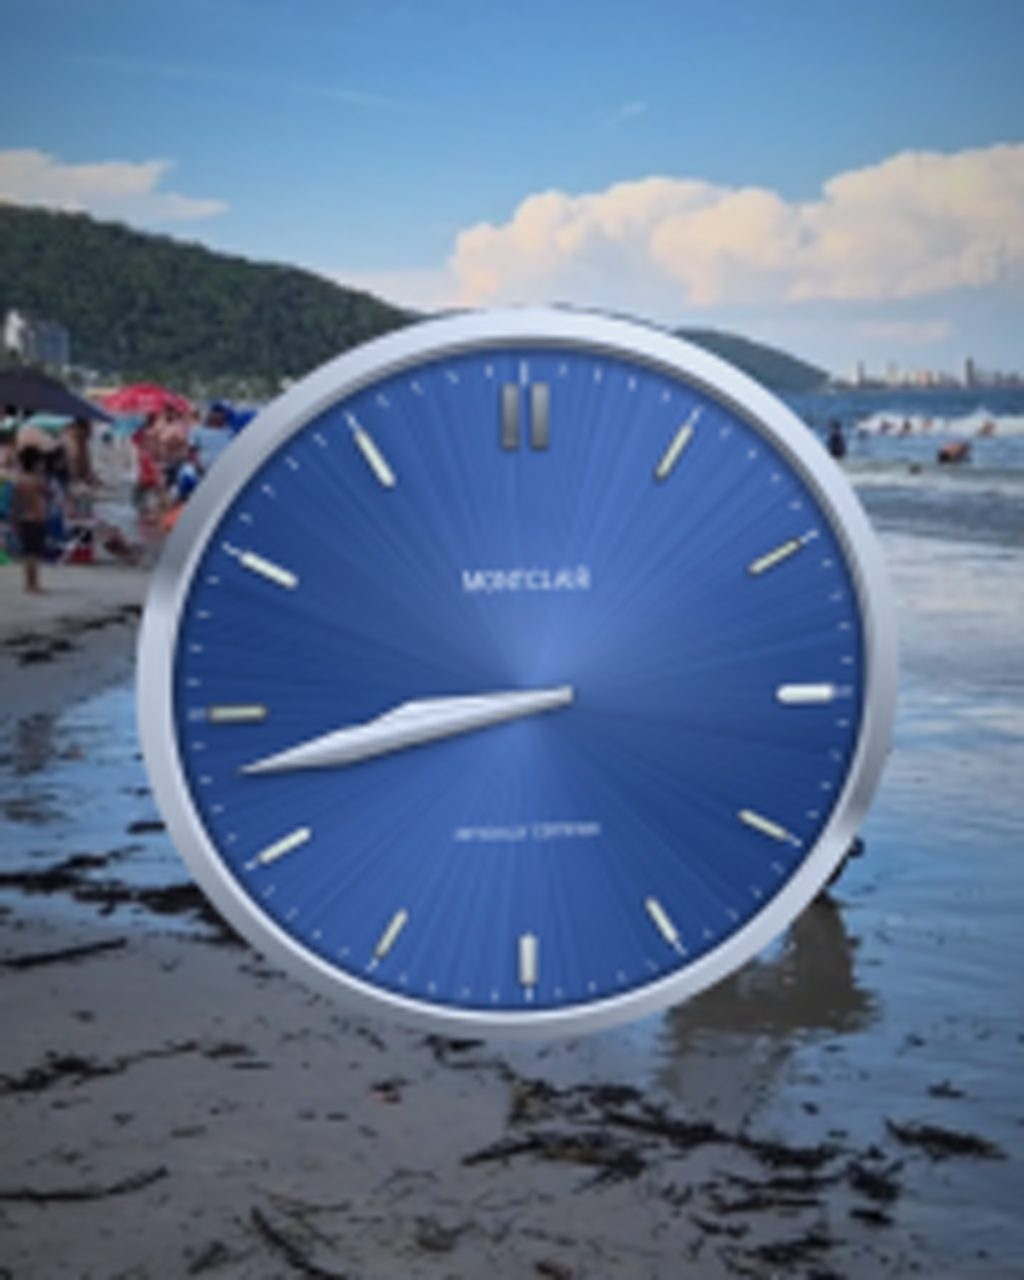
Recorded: 8:43
